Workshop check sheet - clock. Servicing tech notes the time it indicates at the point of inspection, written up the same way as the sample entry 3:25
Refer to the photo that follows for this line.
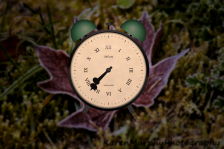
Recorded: 7:37
